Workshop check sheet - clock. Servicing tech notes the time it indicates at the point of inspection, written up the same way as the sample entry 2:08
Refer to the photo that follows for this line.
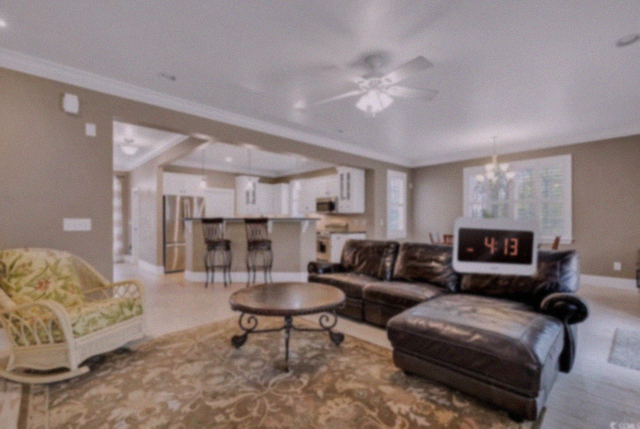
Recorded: 4:13
